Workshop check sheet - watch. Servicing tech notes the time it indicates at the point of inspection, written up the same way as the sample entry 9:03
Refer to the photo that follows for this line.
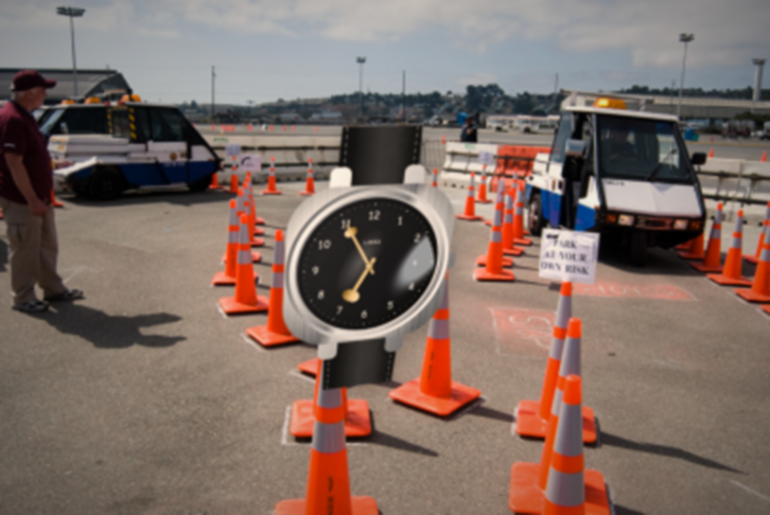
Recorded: 6:55
